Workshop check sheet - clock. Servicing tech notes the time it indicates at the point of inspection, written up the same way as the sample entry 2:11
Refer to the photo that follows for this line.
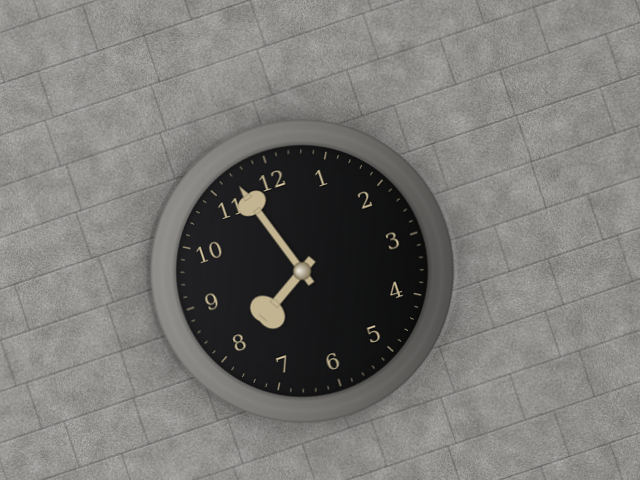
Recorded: 7:57
